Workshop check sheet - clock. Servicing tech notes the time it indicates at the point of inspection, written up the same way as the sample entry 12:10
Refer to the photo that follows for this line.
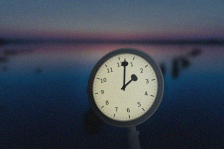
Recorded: 2:02
